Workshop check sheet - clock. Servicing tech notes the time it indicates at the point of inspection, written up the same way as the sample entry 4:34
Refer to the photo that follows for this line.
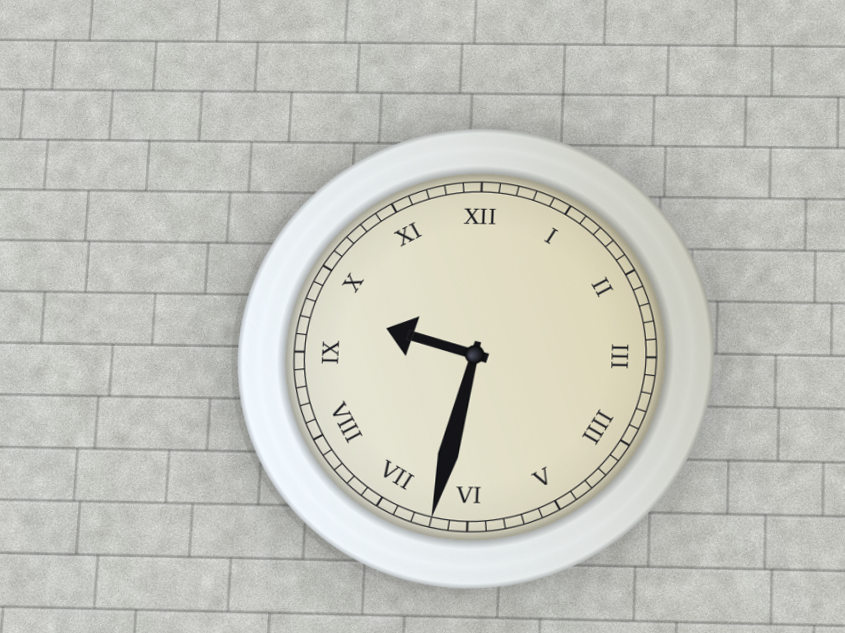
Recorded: 9:32
